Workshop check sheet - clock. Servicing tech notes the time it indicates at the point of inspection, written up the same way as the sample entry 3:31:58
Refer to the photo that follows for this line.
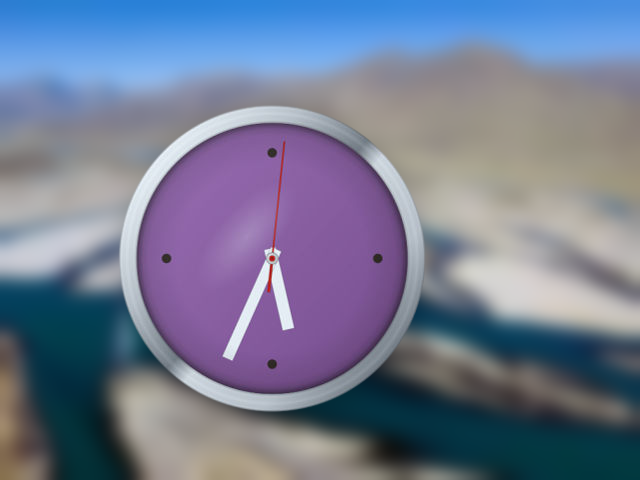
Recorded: 5:34:01
